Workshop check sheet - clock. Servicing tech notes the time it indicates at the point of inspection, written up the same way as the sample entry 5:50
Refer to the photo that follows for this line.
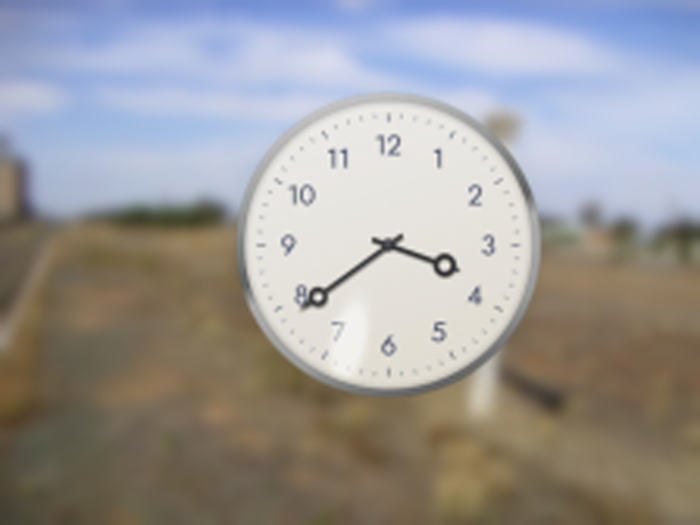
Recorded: 3:39
